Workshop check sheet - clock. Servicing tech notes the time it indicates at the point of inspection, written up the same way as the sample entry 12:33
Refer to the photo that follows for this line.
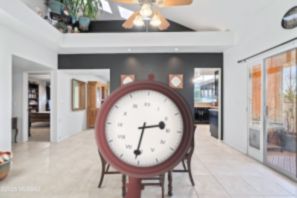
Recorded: 2:31
